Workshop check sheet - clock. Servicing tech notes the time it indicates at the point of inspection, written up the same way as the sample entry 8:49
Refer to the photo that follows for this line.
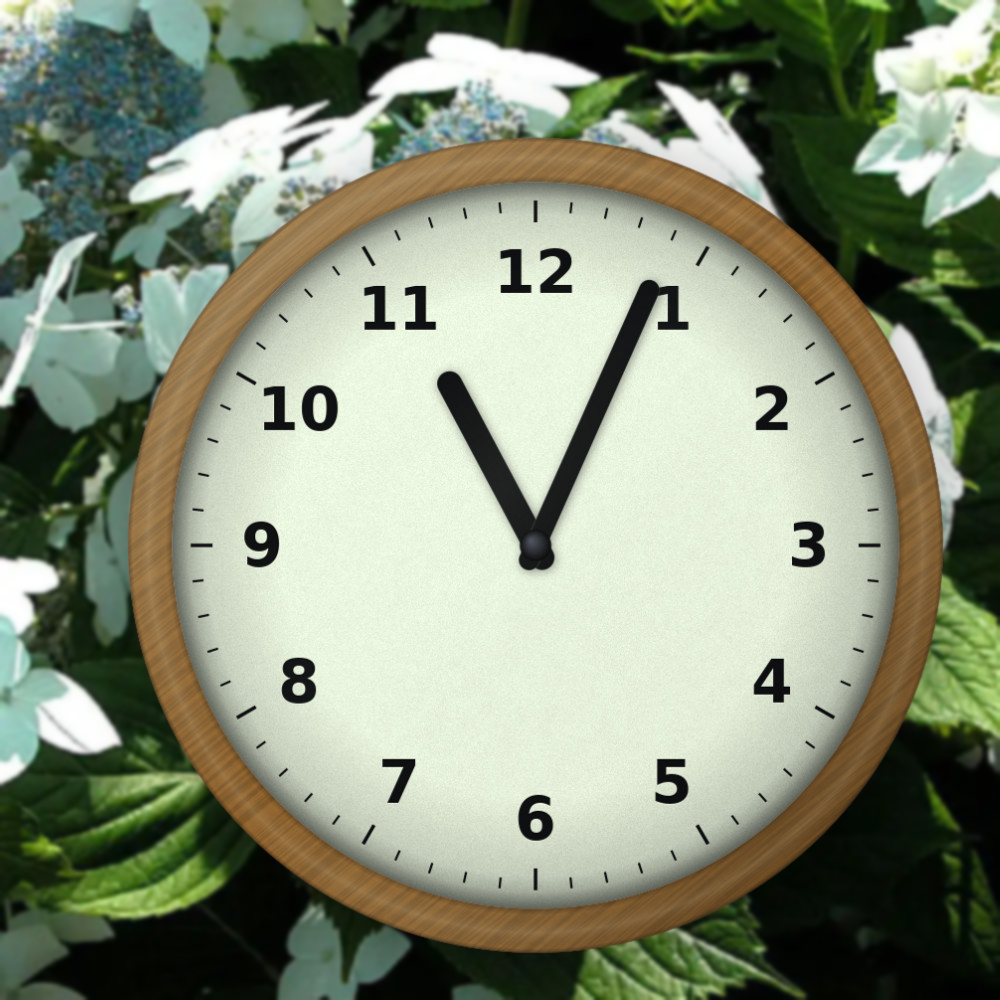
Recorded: 11:04
